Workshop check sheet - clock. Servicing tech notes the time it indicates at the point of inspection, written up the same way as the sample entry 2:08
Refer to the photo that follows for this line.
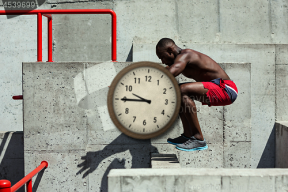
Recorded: 9:45
